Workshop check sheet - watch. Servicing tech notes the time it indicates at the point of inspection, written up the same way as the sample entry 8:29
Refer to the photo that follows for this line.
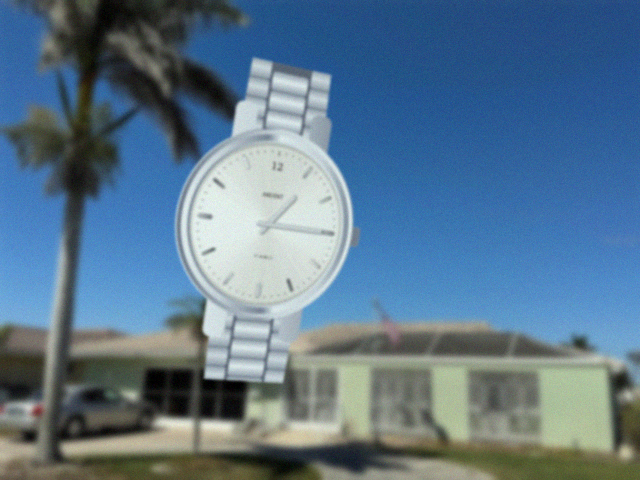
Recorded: 1:15
